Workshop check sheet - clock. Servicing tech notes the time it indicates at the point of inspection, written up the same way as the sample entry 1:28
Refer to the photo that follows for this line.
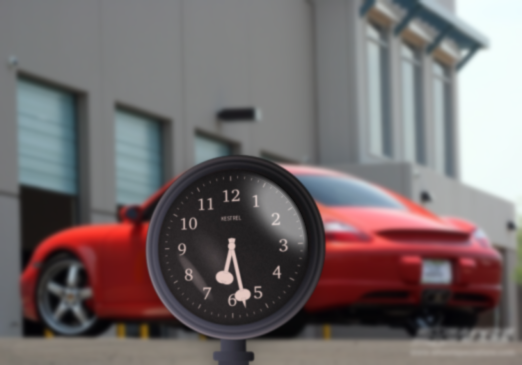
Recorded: 6:28
